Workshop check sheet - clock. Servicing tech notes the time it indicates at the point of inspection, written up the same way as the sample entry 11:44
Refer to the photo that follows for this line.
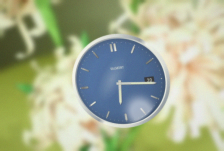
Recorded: 6:16
